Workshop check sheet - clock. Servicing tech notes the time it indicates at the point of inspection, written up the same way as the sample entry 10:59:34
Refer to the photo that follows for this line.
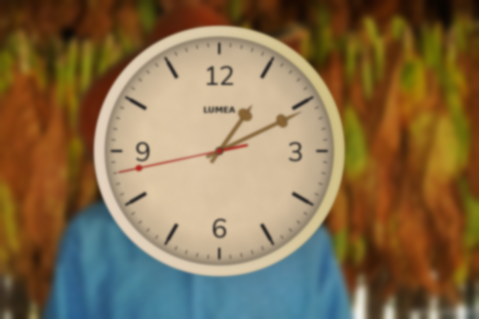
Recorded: 1:10:43
